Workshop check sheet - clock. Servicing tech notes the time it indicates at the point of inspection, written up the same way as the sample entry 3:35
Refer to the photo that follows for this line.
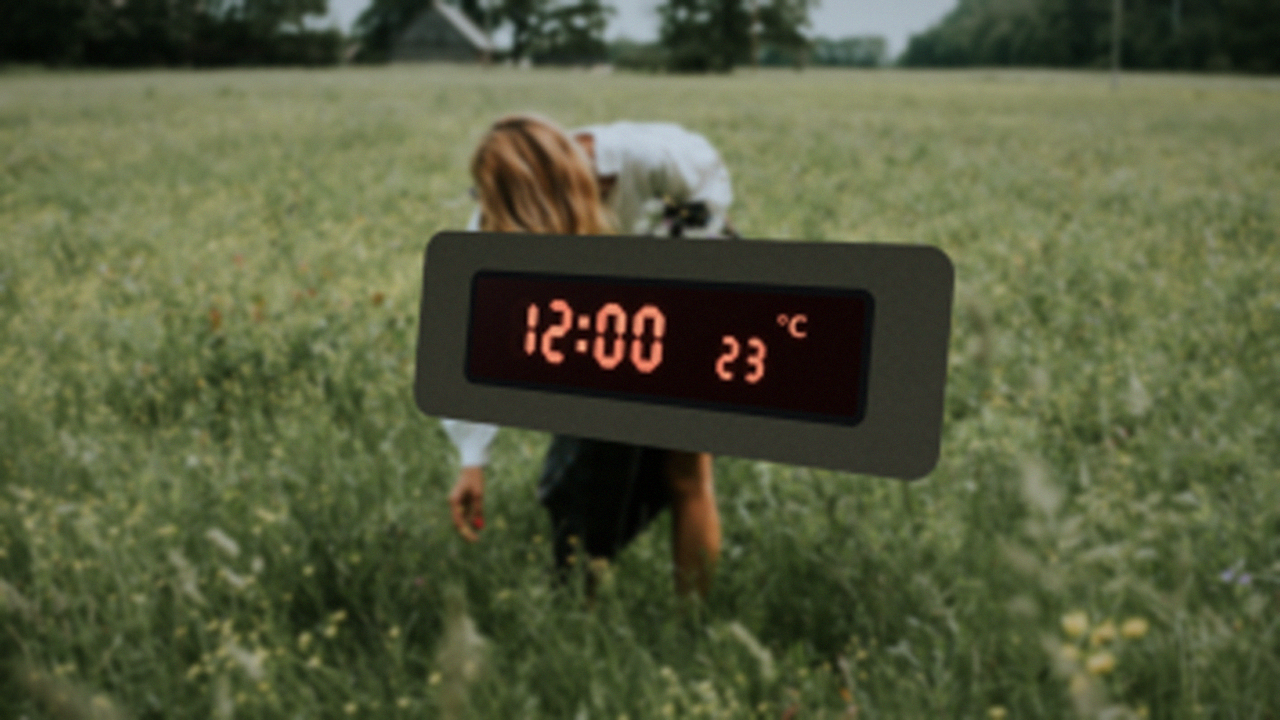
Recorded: 12:00
